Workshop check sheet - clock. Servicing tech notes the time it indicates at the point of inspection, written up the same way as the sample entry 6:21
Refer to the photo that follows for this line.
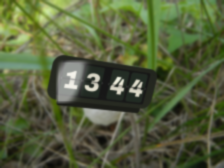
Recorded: 13:44
